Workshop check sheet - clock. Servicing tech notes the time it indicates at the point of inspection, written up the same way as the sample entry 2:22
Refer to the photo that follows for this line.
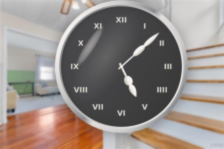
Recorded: 5:08
